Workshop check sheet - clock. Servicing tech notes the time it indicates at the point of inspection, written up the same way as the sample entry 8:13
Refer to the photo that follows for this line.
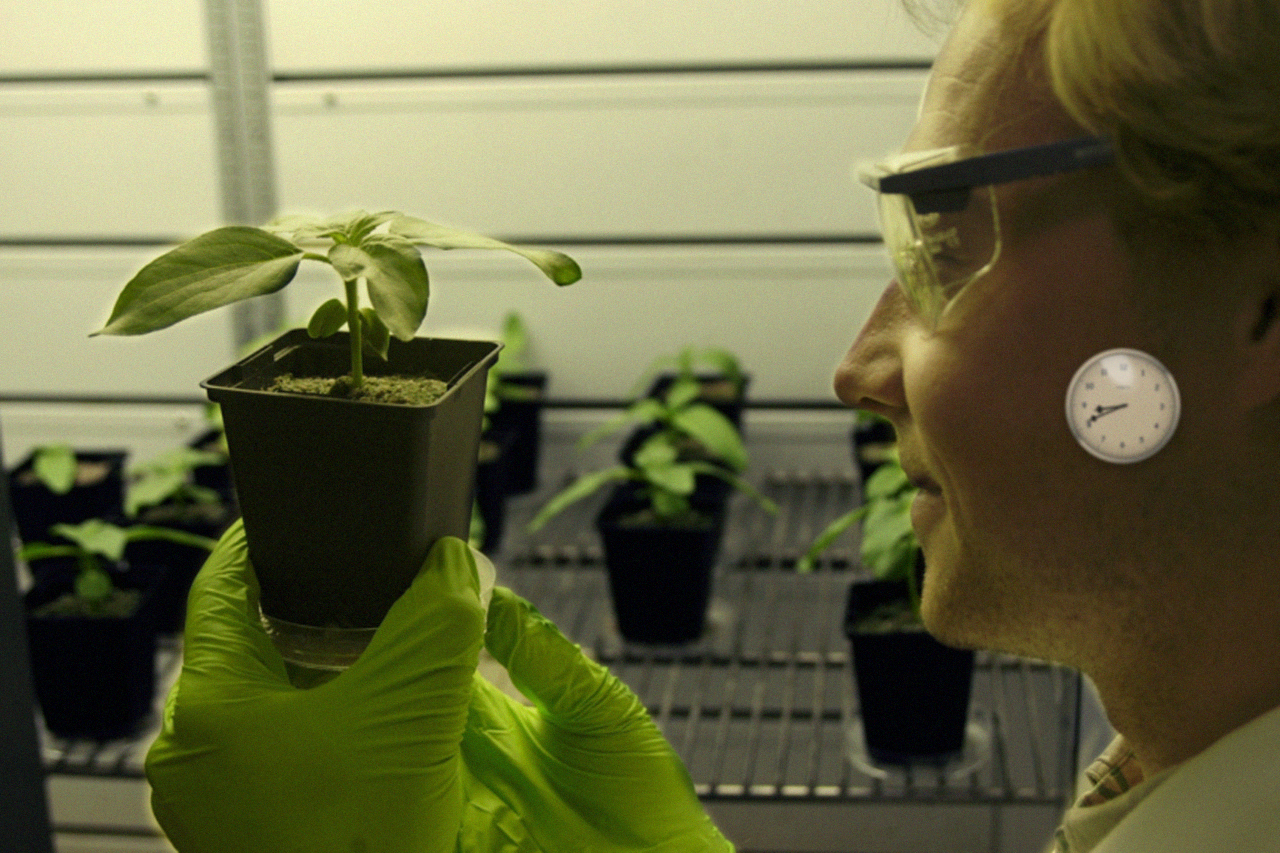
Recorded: 8:41
